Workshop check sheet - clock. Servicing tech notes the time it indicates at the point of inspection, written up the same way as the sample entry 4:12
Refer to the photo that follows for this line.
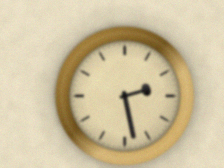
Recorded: 2:28
